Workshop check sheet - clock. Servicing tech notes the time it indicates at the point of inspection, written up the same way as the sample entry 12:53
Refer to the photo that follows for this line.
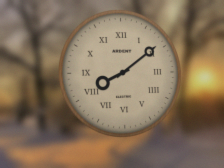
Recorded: 8:09
